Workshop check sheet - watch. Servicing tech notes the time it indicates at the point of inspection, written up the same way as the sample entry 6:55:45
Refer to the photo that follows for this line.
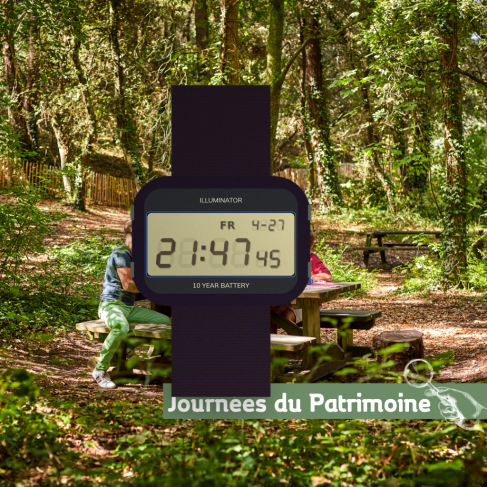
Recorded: 21:47:45
